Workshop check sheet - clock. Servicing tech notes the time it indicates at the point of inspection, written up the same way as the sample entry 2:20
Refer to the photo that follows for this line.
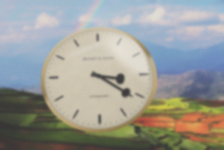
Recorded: 3:21
